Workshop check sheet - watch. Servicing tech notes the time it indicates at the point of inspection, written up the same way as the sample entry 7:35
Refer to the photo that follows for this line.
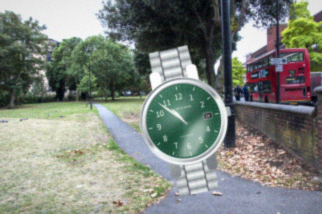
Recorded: 10:53
